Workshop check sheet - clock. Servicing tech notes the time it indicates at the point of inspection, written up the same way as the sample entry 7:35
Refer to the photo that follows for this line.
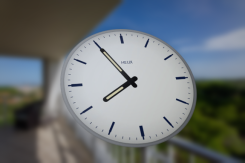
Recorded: 7:55
